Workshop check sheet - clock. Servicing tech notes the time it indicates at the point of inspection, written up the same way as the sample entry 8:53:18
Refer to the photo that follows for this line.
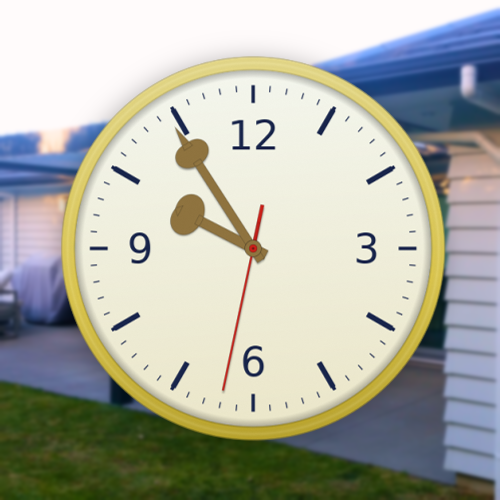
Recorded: 9:54:32
